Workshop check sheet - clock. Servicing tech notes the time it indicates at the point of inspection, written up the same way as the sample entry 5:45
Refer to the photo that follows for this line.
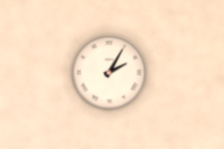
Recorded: 2:05
